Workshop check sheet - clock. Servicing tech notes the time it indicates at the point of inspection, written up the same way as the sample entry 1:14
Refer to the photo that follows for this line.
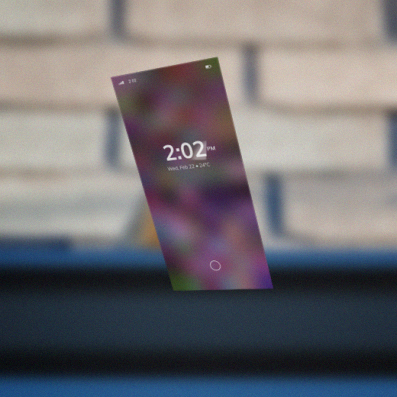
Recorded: 2:02
